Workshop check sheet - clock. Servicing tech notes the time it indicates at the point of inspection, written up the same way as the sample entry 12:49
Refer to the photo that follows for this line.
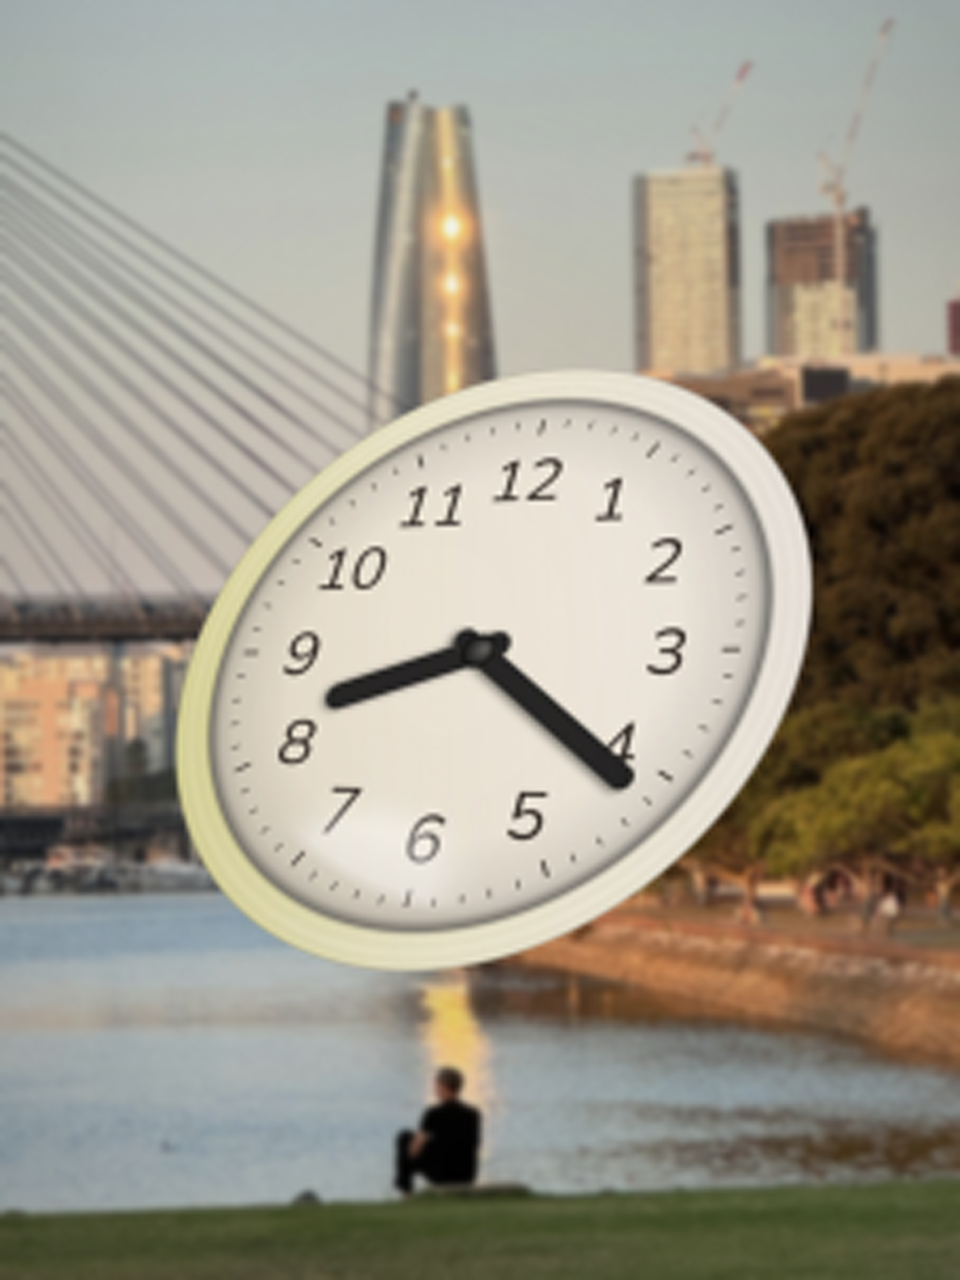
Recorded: 8:21
